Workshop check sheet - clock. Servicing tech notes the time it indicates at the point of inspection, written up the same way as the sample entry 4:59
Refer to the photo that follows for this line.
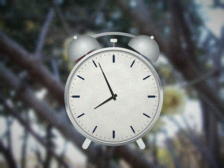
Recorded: 7:56
